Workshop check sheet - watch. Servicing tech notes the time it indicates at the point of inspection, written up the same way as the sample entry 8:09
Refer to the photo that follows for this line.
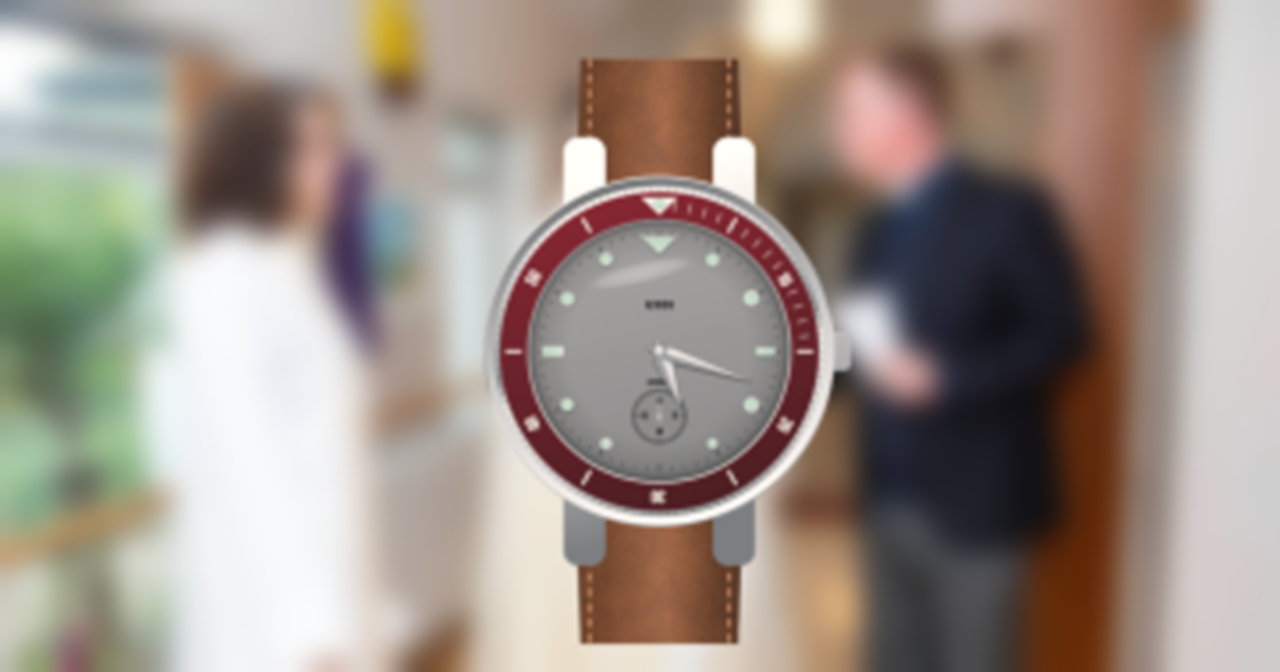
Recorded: 5:18
